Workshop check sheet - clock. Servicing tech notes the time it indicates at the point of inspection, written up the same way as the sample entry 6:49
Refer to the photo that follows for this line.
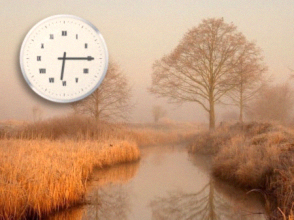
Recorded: 6:15
